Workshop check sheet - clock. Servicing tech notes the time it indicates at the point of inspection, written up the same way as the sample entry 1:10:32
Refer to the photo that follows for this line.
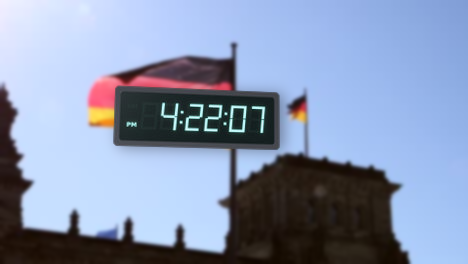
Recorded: 4:22:07
